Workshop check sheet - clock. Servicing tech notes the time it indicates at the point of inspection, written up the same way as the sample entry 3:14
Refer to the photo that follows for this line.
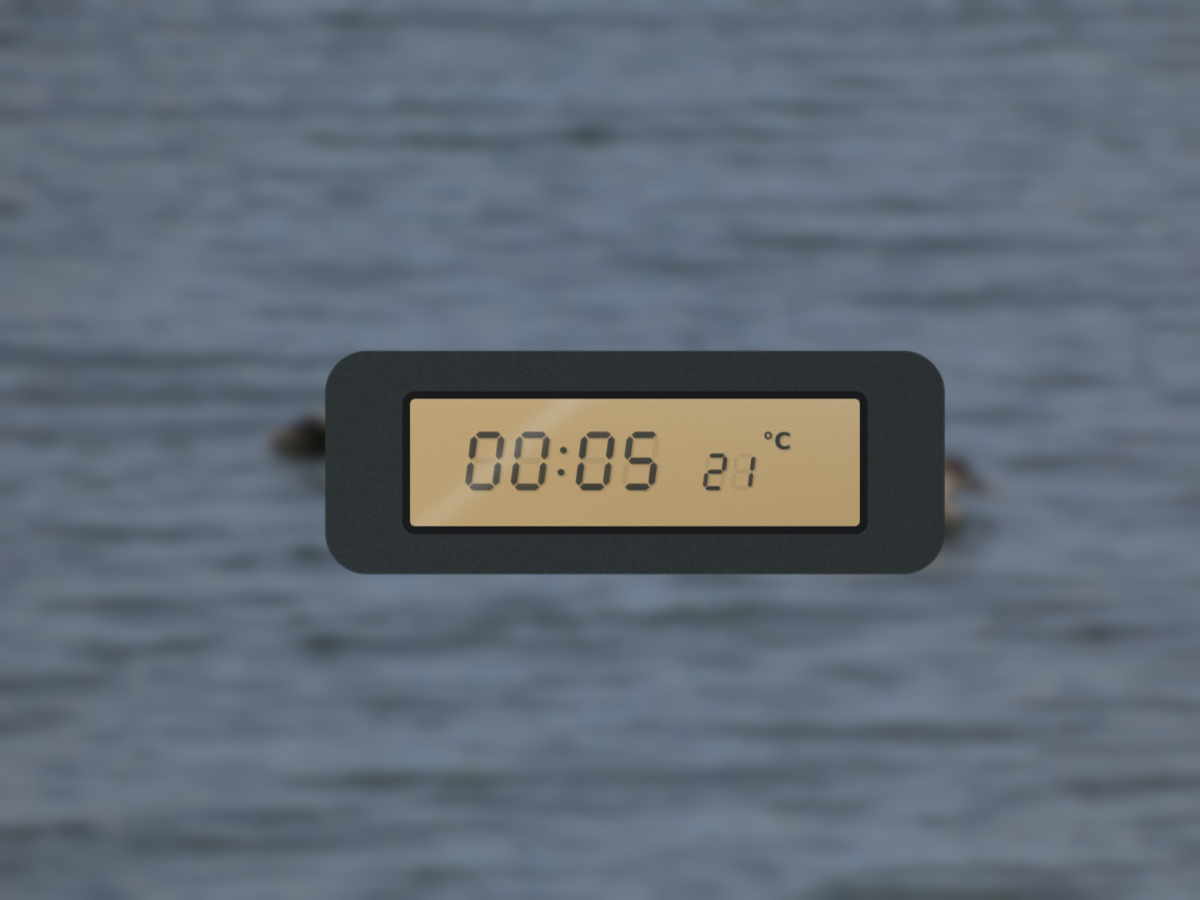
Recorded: 0:05
